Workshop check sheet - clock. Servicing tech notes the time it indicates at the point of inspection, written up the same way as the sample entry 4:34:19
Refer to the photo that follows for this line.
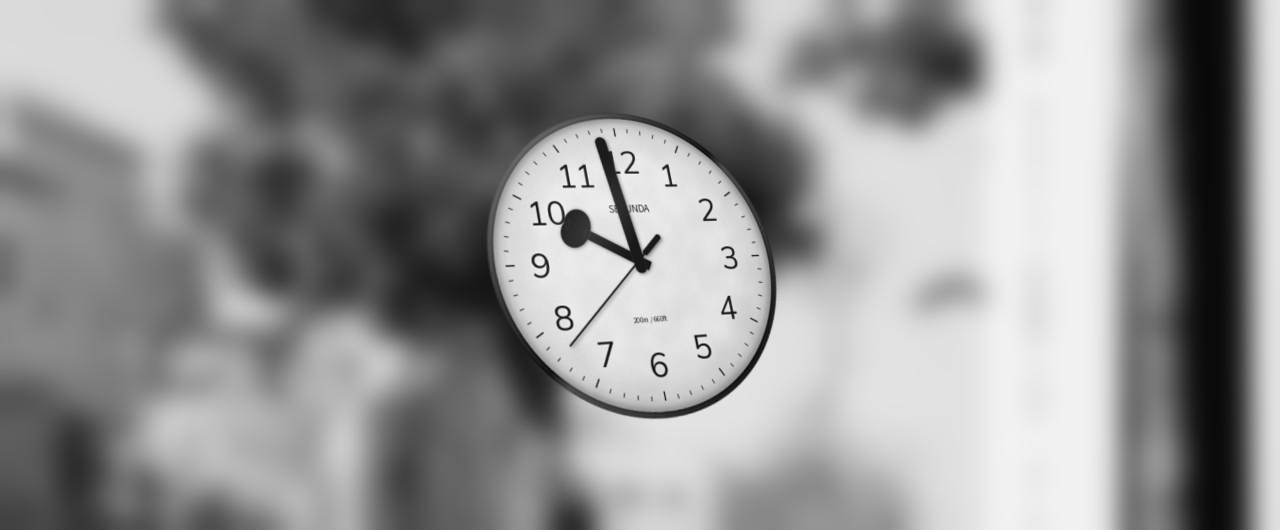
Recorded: 9:58:38
